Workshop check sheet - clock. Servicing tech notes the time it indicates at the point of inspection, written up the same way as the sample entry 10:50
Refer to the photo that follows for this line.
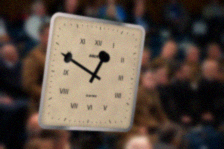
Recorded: 12:49
